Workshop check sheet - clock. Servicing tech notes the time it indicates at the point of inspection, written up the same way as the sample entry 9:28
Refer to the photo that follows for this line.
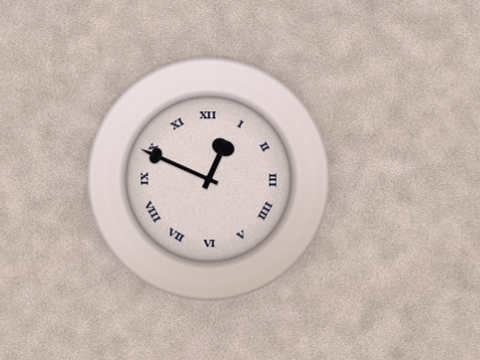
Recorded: 12:49
